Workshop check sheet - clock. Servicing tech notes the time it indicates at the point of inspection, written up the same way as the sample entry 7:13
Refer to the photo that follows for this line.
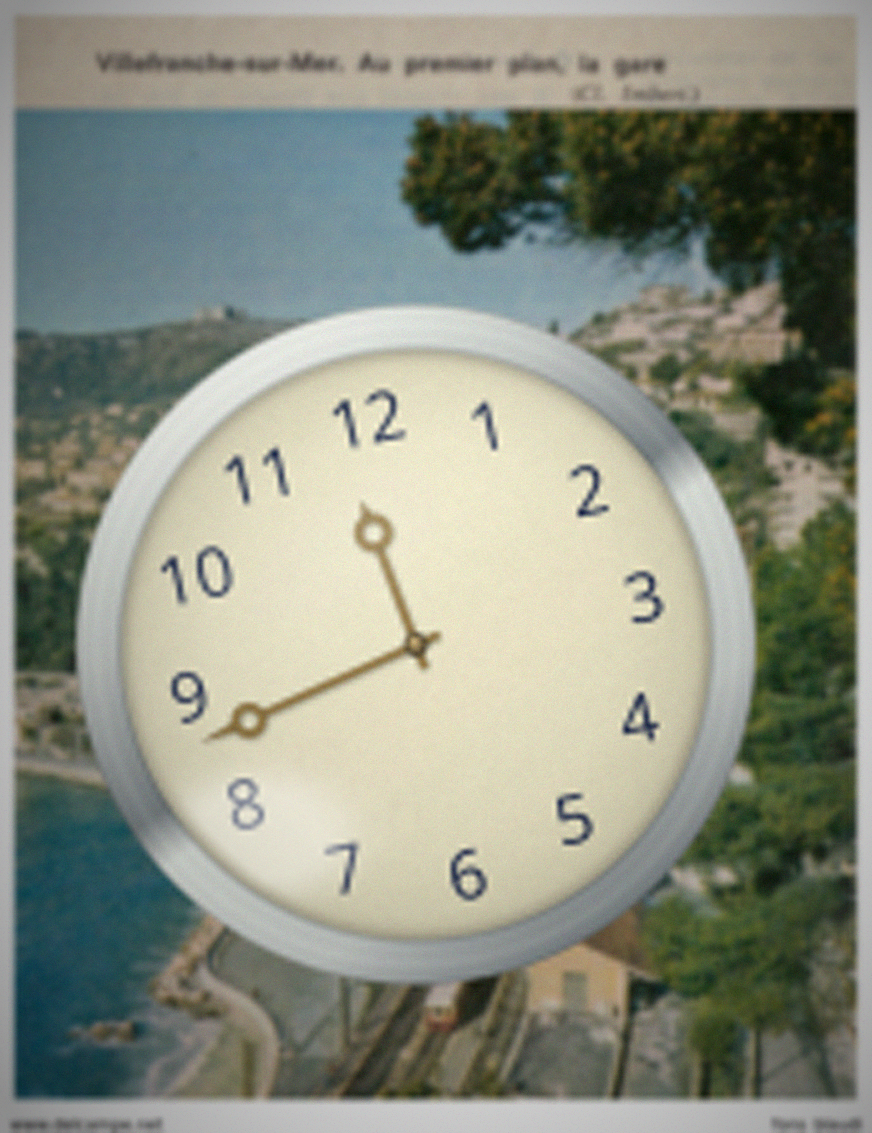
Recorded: 11:43
